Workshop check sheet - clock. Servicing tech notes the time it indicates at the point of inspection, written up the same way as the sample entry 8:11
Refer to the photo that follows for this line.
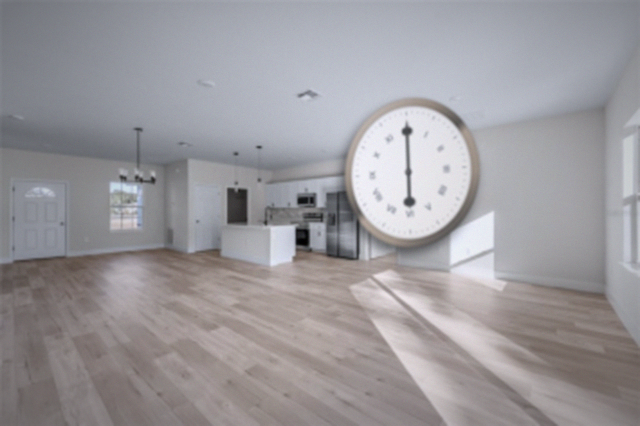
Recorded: 6:00
